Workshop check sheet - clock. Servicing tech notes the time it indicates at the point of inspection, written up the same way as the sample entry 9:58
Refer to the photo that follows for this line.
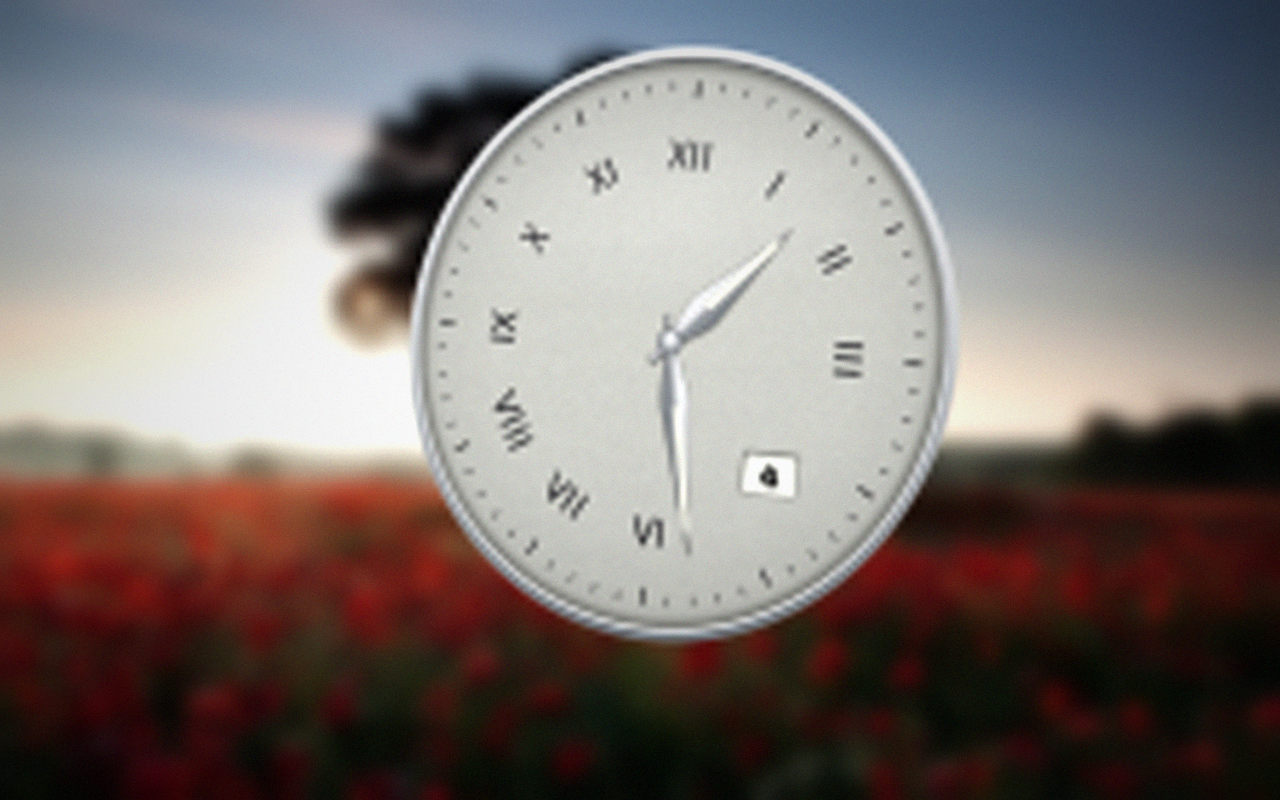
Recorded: 1:28
